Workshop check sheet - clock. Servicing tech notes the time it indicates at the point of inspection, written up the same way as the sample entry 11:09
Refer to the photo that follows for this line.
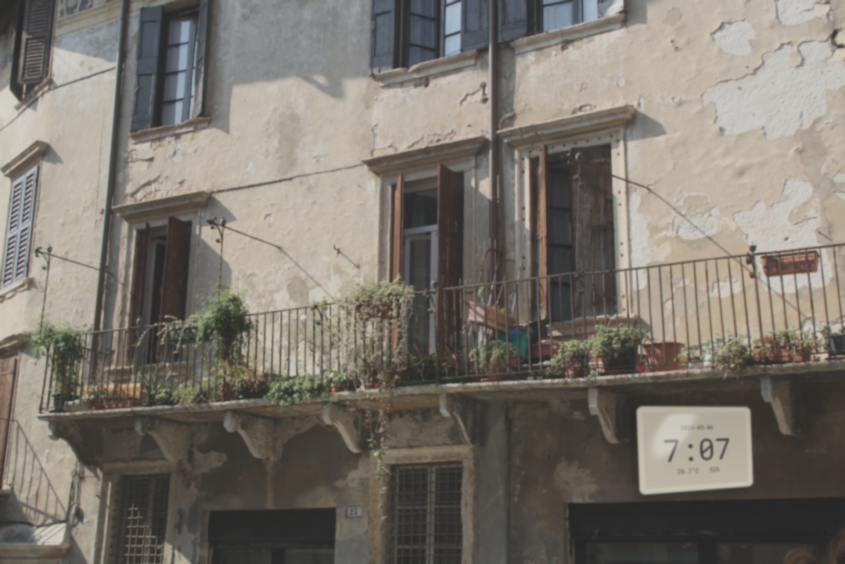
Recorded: 7:07
